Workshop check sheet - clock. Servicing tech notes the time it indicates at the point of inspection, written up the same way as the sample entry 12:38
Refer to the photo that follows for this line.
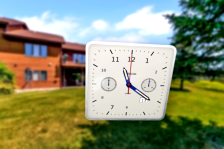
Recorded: 11:21
